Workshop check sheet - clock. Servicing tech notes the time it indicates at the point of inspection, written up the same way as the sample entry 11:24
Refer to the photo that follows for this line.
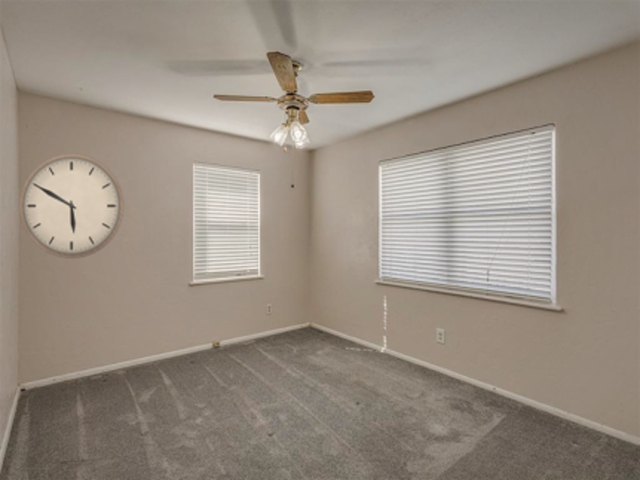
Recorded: 5:50
